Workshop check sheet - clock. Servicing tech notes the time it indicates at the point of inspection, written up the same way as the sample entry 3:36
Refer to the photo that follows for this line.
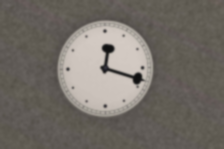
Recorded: 12:18
